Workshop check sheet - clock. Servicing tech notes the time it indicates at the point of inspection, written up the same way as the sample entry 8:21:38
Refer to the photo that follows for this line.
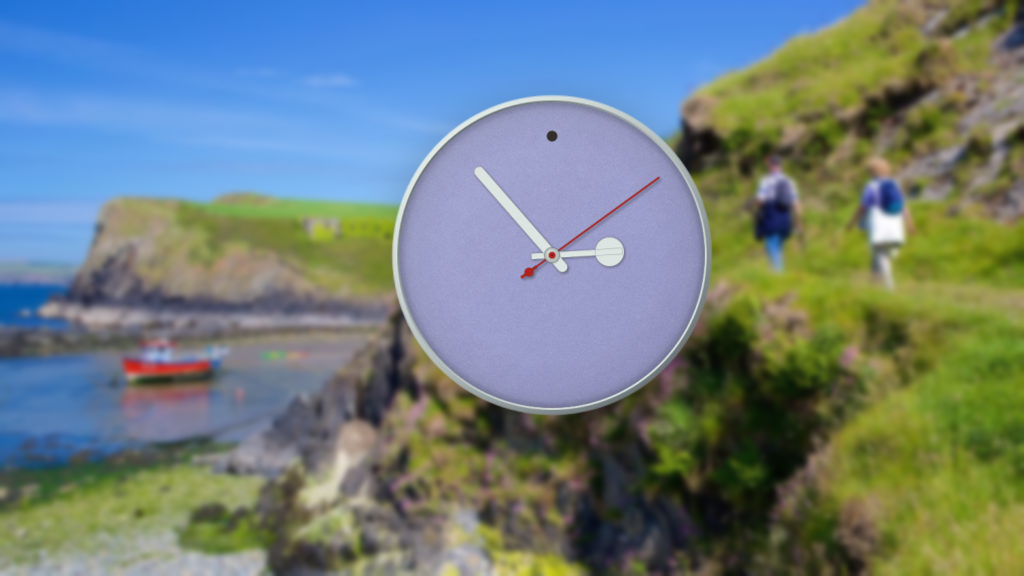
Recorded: 2:53:09
